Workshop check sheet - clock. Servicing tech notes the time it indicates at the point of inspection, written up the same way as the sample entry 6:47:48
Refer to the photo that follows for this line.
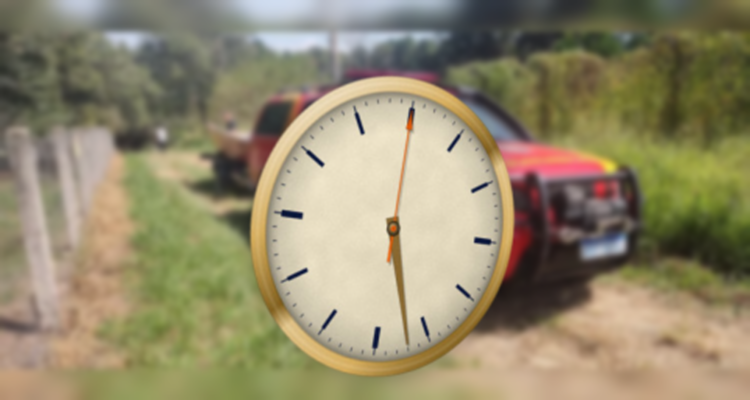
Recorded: 5:27:00
